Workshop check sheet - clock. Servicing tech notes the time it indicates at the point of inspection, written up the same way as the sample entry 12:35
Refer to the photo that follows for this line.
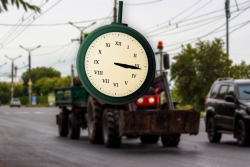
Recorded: 3:16
